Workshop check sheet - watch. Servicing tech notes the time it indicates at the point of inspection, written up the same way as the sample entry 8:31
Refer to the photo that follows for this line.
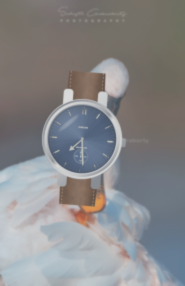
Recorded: 7:29
